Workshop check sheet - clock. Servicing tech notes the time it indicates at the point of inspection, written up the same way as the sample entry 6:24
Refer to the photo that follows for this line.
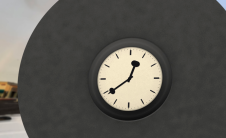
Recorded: 12:39
